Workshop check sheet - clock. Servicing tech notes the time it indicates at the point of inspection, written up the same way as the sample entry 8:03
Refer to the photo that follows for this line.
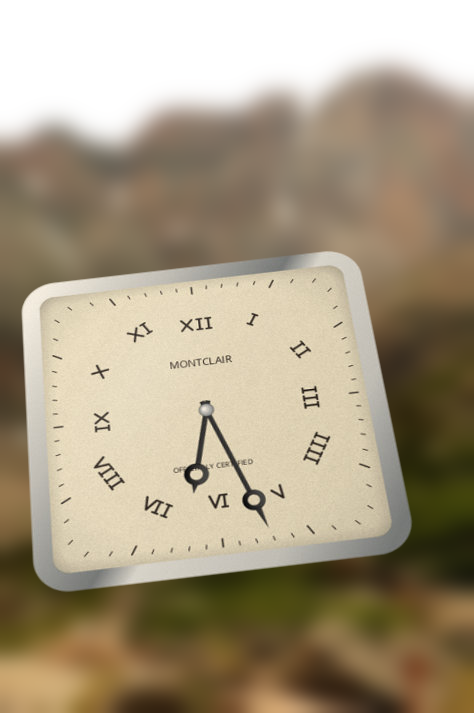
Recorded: 6:27
